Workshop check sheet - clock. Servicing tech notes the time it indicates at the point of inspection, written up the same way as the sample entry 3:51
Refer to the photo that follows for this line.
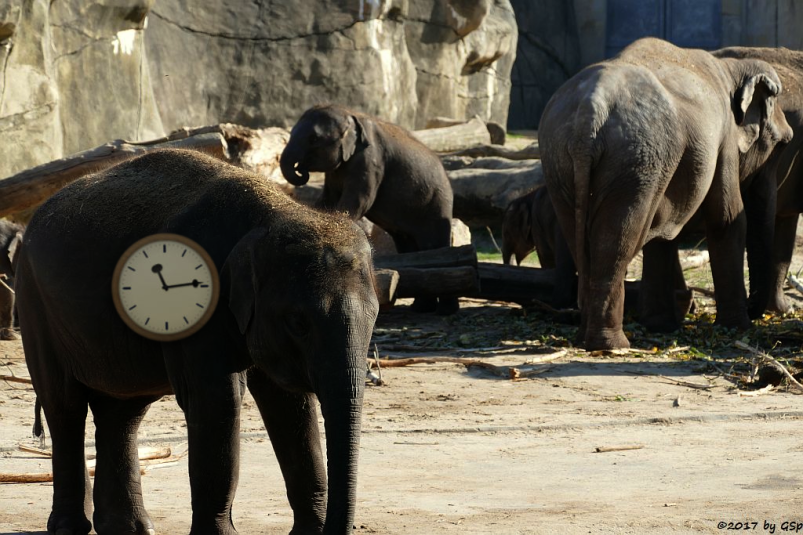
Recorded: 11:14
